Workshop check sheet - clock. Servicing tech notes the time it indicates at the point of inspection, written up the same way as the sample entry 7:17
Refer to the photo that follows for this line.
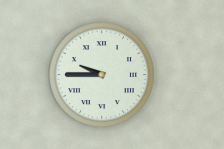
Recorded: 9:45
